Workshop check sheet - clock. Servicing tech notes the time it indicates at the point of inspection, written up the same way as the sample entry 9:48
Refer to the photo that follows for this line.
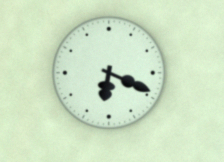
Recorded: 6:19
